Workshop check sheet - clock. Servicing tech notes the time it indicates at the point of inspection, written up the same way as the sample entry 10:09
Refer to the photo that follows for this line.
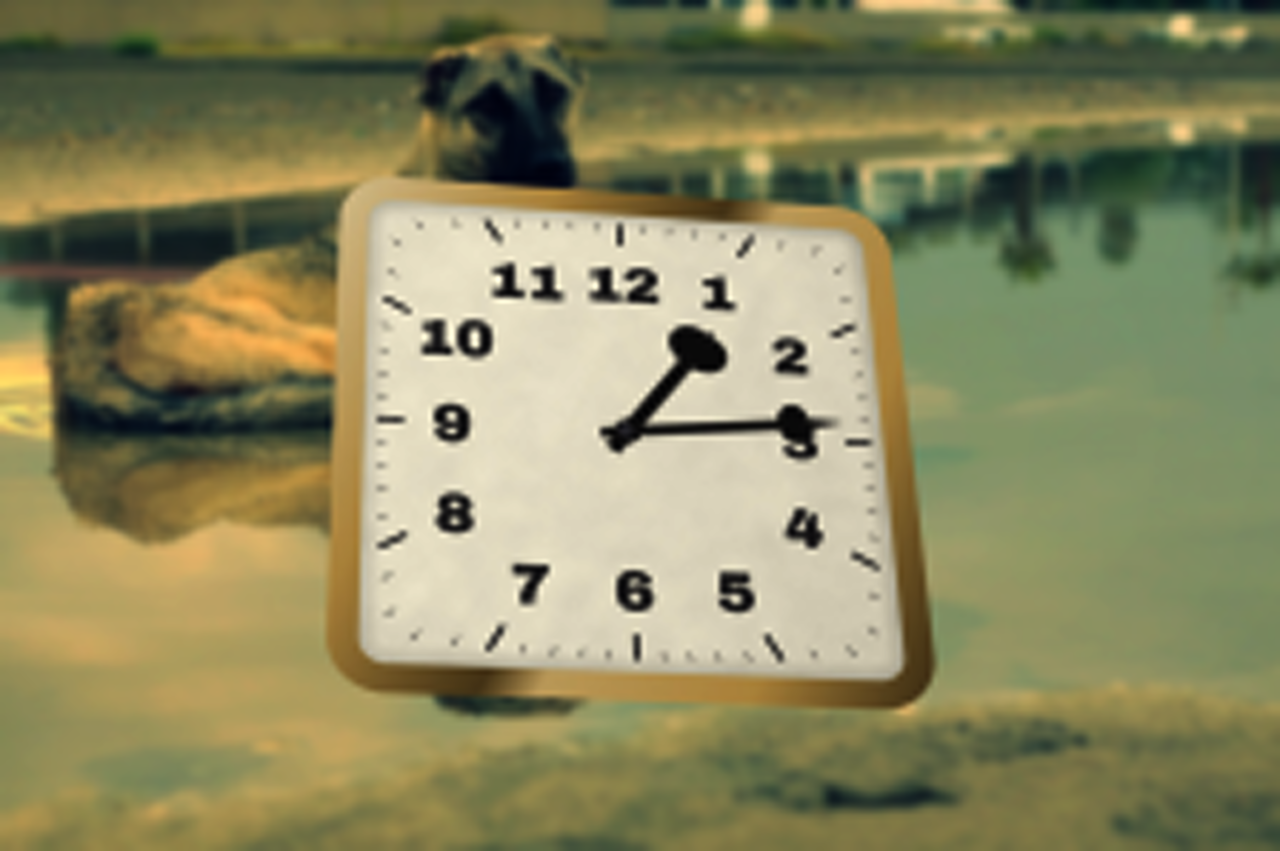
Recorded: 1:14
